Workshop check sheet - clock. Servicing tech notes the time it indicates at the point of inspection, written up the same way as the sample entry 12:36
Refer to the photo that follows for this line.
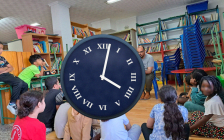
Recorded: 4:02
